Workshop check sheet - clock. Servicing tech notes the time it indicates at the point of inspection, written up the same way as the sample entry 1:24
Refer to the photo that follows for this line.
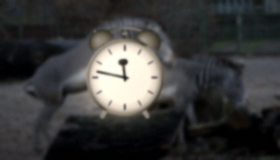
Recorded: 11:47
